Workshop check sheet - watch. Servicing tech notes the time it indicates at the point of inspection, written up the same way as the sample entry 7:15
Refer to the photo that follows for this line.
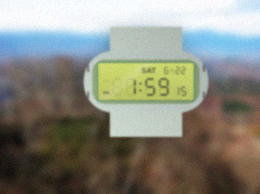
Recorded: 1:59
